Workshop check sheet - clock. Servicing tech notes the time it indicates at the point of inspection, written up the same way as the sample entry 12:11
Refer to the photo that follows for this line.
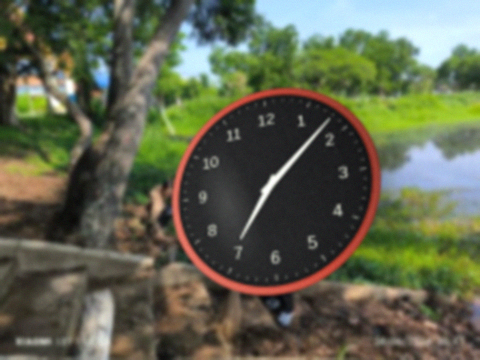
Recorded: 7:08
